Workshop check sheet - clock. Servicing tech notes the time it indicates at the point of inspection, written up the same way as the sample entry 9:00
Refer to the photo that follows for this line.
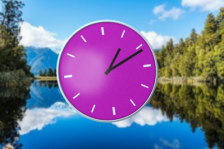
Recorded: 1:11
